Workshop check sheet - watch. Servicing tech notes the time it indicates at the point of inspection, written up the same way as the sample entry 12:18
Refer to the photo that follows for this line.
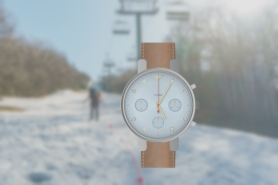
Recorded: 5:05
